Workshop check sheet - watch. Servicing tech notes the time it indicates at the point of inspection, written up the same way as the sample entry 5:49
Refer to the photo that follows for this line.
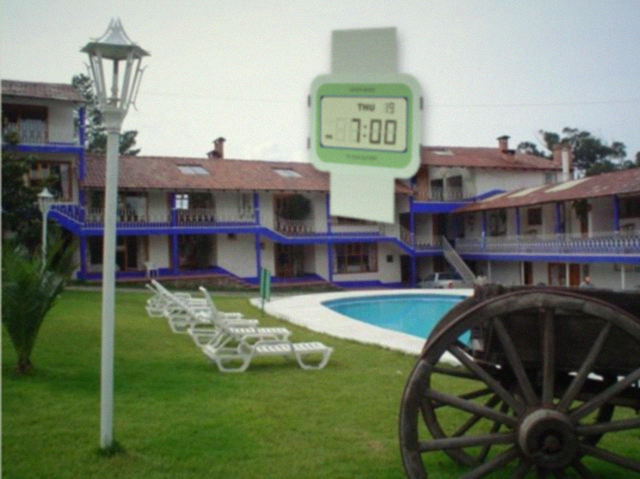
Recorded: 7:00
